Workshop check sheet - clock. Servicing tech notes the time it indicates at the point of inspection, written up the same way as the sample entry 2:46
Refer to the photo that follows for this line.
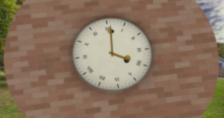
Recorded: 4:01
